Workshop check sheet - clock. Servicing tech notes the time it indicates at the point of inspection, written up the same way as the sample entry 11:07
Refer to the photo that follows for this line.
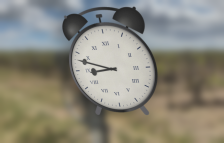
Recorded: 8:48
